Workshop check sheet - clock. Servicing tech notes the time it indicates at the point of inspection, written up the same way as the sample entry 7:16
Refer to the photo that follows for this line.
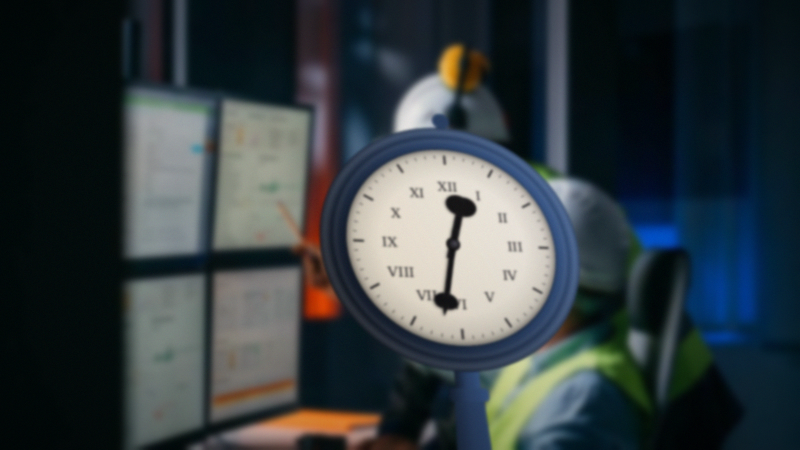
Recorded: 12:32
